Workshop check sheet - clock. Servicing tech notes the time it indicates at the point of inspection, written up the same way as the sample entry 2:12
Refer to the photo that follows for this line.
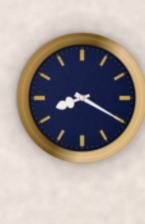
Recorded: 8:20
